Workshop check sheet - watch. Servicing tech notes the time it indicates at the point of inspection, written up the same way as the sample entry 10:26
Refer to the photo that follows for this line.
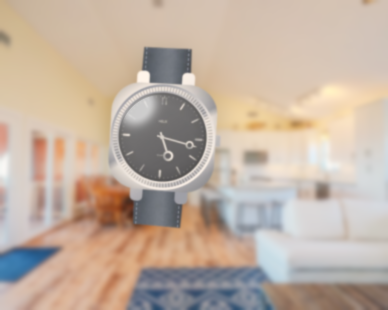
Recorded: 5:17
